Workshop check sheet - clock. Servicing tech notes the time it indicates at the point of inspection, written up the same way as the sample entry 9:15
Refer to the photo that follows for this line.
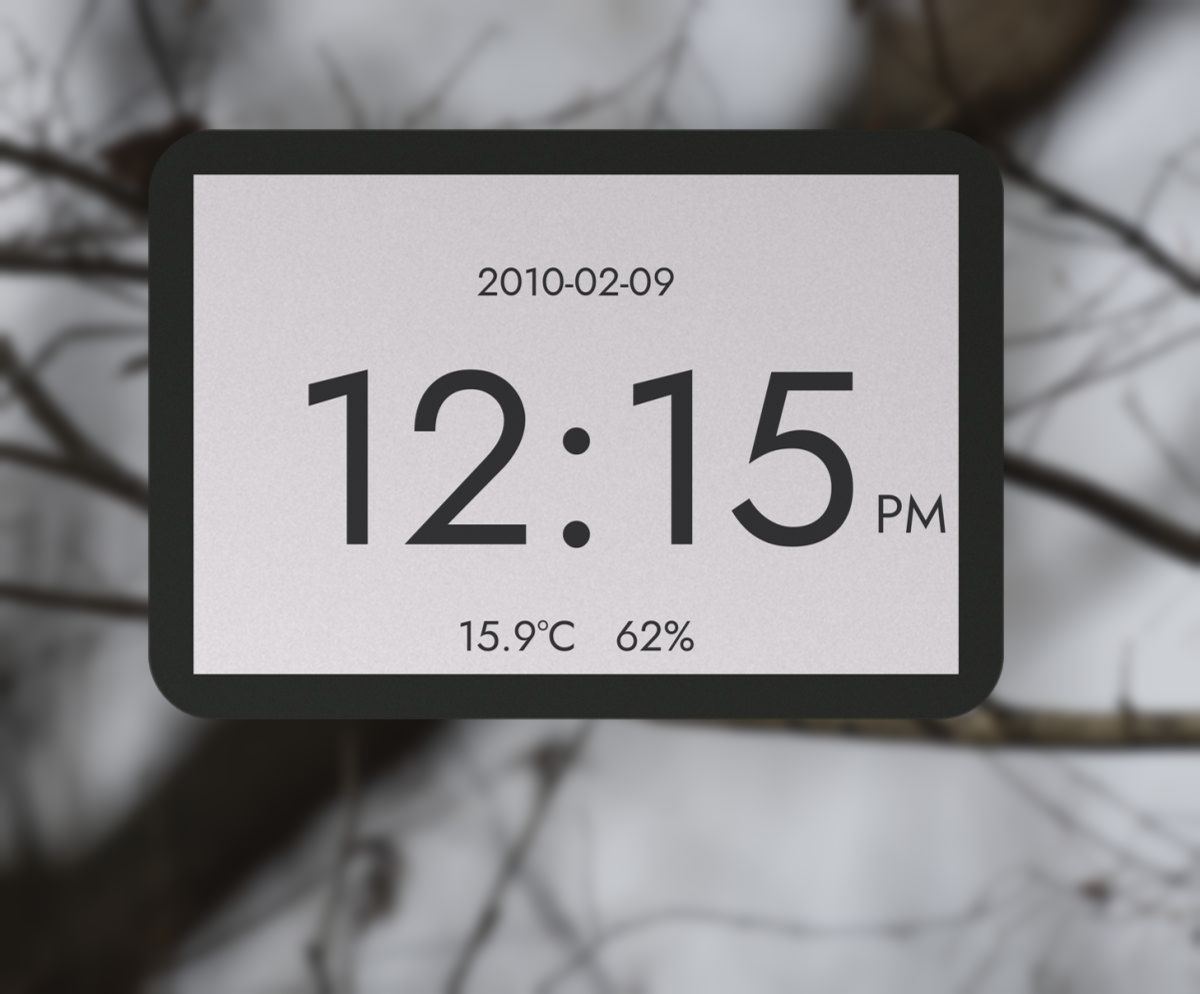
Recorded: 12:15
